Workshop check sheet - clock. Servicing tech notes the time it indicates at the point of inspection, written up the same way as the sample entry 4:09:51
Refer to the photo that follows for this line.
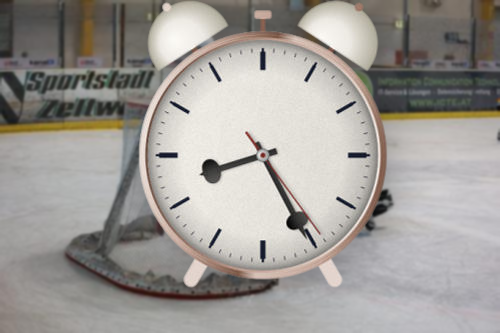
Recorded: 8:25:24
